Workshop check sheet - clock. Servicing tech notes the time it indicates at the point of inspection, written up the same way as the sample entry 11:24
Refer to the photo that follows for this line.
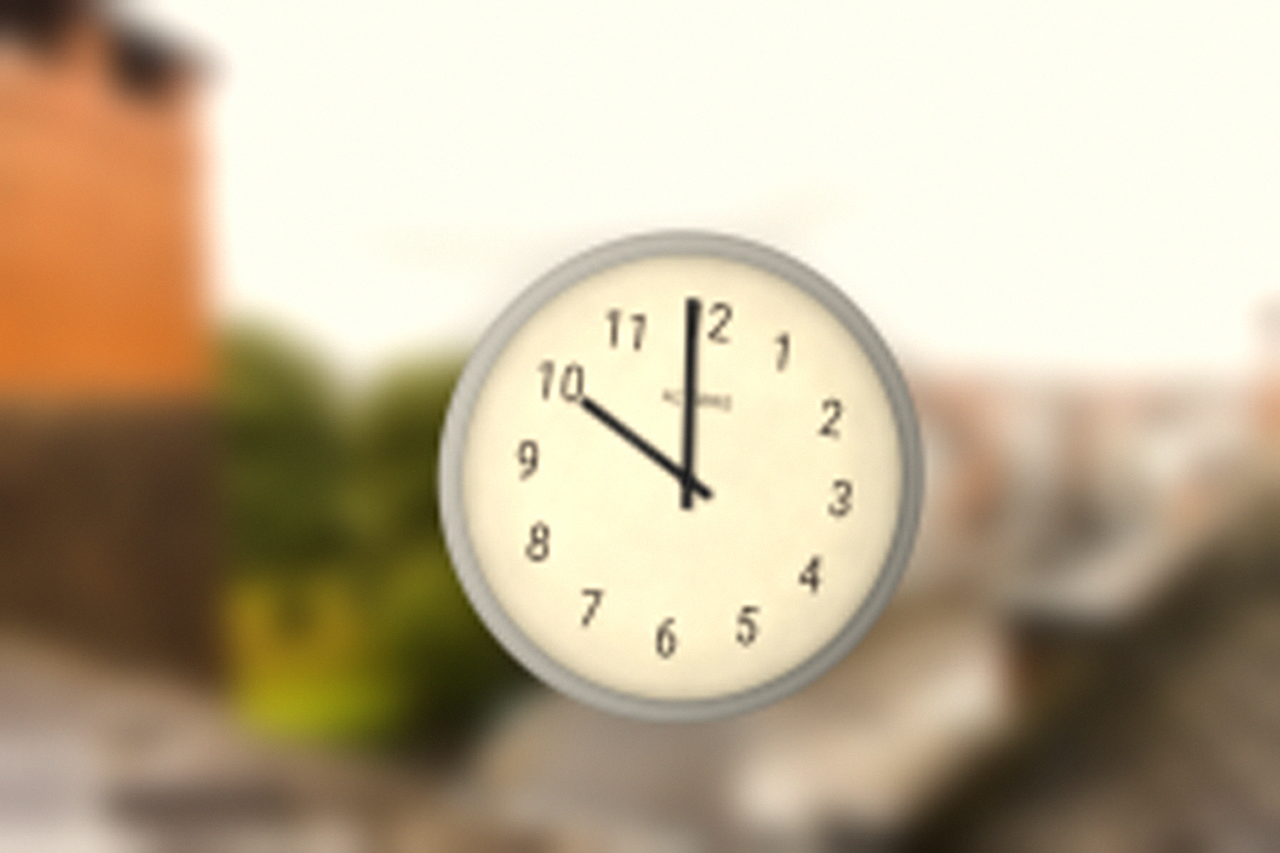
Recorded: 9:59
